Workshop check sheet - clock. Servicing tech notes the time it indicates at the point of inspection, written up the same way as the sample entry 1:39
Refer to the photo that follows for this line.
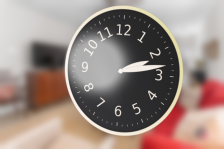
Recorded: 2:13
